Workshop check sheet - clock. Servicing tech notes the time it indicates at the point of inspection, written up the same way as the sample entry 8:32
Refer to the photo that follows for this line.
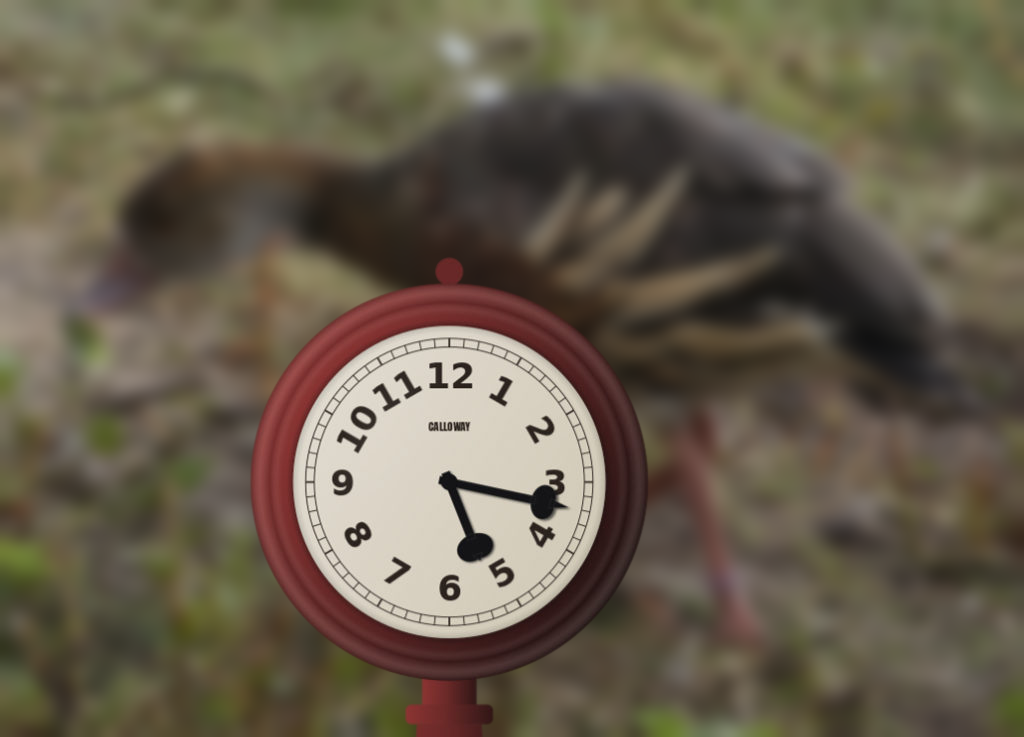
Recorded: 5:17
